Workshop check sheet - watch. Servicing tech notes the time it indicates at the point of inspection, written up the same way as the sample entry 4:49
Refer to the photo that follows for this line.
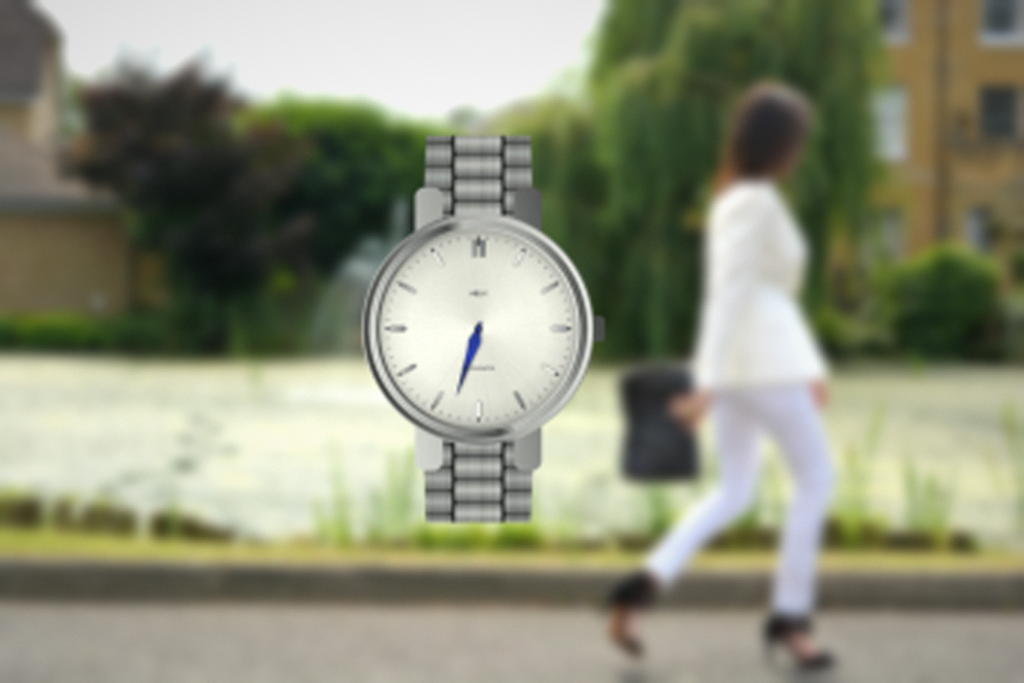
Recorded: 6:33
